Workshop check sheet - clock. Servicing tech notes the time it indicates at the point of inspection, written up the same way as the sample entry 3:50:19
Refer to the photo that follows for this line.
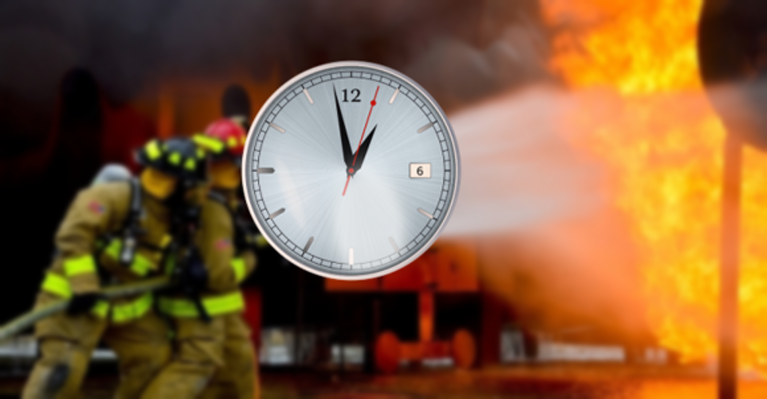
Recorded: 12:58:03
